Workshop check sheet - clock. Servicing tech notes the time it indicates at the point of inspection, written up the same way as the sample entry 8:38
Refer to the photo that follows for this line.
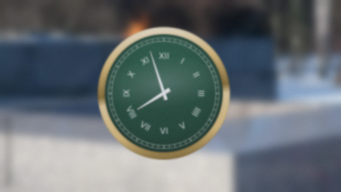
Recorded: 7:57
